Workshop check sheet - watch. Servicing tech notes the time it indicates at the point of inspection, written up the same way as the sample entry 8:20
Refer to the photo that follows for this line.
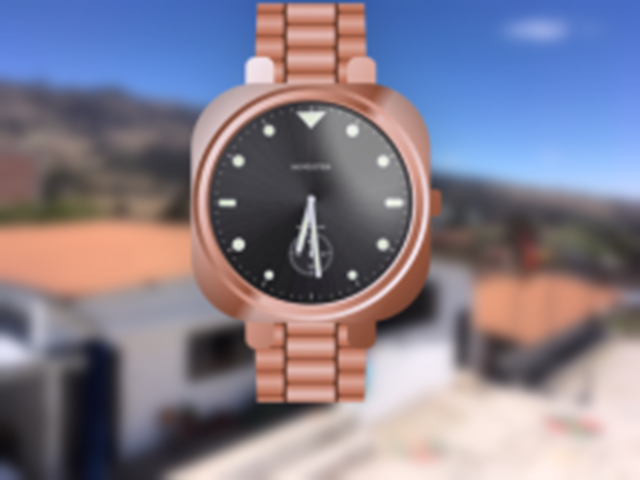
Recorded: 6:29
